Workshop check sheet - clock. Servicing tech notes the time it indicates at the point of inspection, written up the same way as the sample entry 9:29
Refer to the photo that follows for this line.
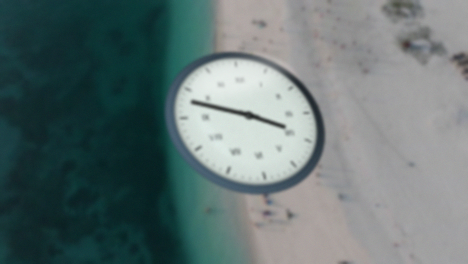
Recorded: 3:48
